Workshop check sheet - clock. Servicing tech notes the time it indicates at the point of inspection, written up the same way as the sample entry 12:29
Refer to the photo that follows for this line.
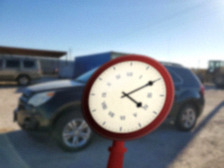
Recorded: 4:10
